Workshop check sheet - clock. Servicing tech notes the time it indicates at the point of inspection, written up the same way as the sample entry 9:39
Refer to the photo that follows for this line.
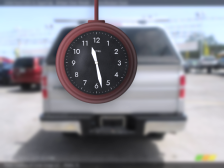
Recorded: 11:28
